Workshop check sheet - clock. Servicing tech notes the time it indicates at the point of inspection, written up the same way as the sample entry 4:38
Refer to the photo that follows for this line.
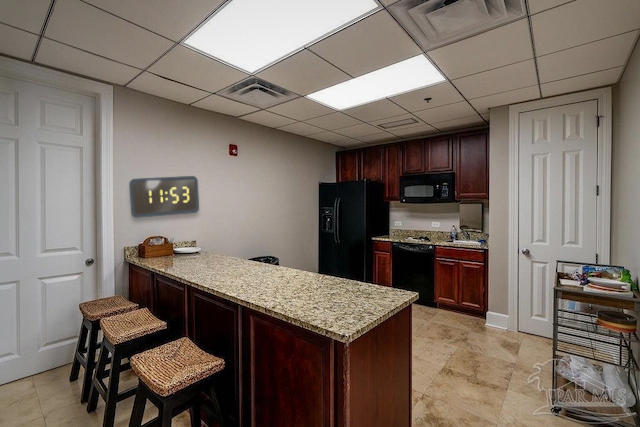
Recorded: 11:53
